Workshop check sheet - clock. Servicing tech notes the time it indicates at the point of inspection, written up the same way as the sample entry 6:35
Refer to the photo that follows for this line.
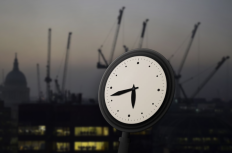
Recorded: 5:42
